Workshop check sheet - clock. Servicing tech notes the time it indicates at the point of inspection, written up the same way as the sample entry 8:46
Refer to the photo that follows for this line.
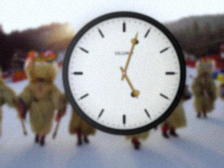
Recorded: 5:03
